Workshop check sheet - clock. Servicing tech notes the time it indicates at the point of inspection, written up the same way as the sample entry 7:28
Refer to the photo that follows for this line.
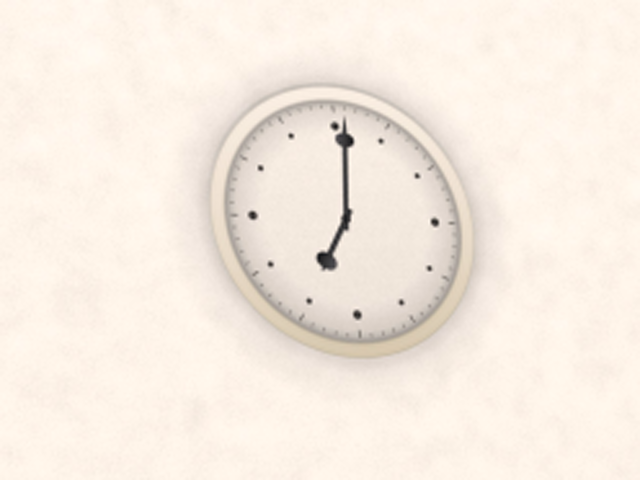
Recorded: 7:01
